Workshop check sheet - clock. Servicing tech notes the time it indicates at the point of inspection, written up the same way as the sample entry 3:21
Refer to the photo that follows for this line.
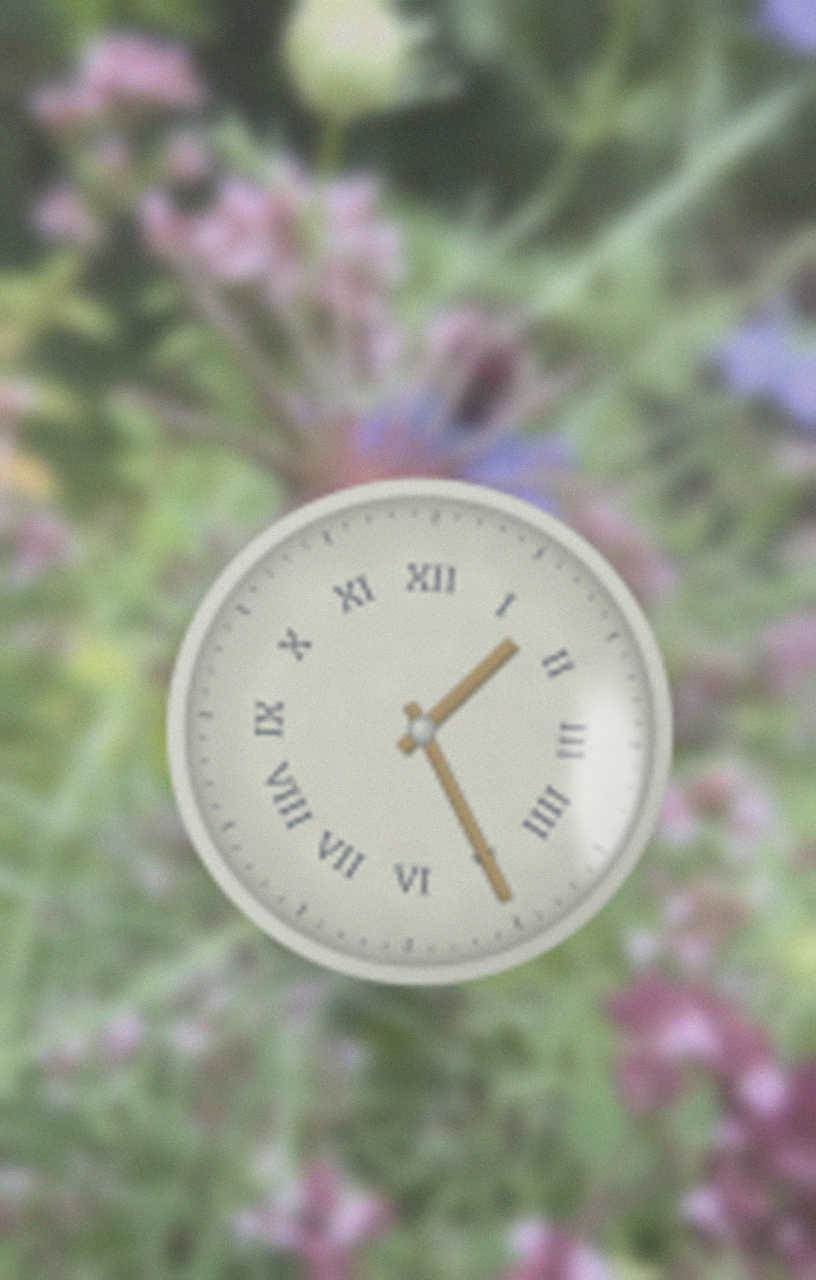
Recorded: 1:25
